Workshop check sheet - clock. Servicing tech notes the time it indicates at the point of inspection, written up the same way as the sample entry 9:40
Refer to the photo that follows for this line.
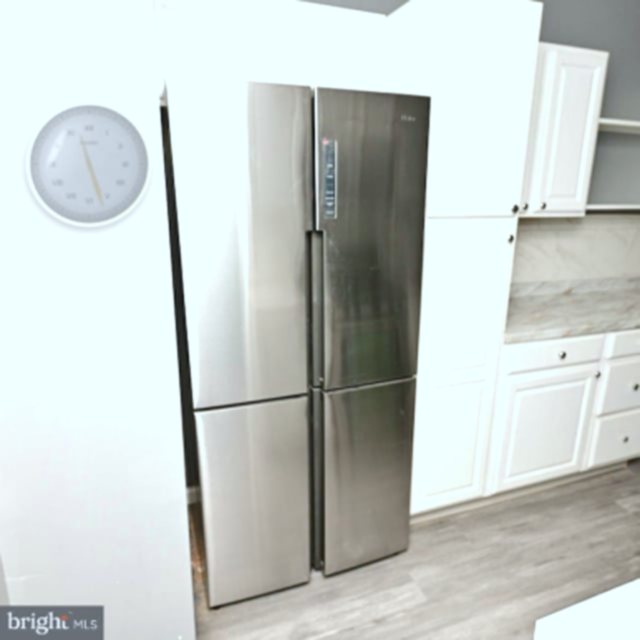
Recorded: 11:27
